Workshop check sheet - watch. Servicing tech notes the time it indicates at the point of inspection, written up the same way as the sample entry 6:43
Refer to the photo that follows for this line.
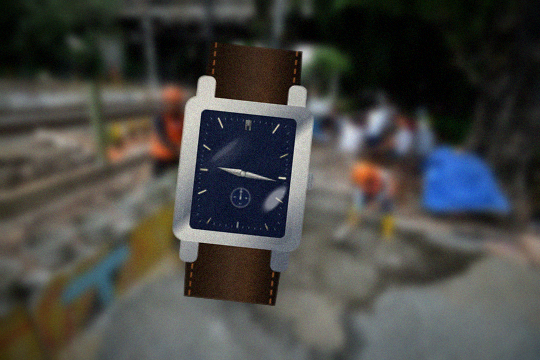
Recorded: 9:16
